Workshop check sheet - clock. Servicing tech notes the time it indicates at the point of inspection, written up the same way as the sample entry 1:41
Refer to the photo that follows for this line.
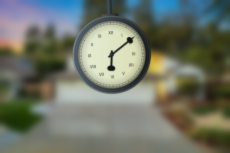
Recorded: 6:09
